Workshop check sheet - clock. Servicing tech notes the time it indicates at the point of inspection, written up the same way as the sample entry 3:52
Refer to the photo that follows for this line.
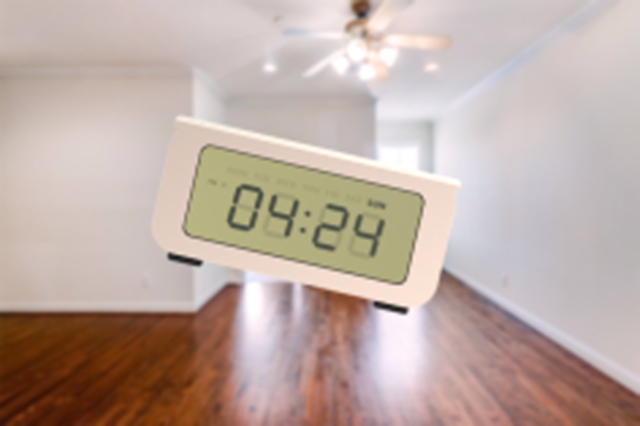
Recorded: 4:24
